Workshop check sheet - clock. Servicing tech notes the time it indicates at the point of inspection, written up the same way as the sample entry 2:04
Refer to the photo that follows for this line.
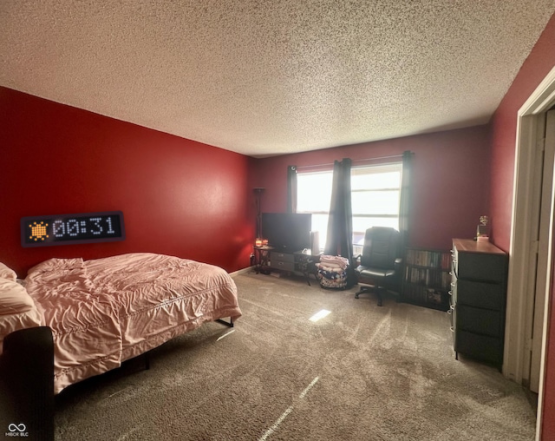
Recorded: 0:31
